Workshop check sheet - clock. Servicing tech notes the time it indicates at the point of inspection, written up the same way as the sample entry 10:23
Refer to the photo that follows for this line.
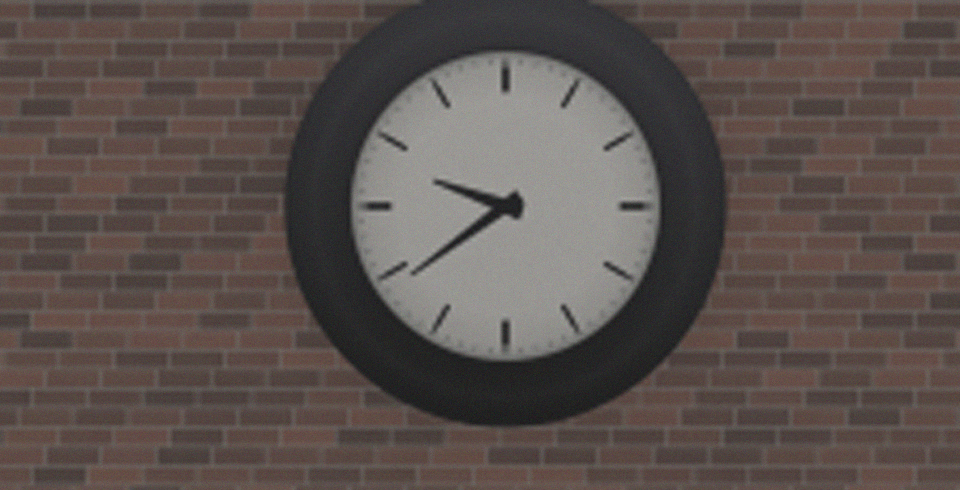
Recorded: 9:39
